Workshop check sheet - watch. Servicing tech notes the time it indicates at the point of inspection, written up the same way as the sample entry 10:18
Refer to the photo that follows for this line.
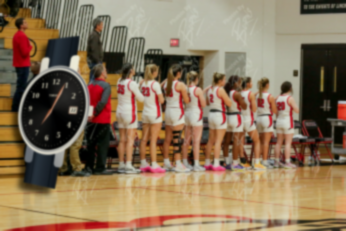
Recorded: 7:04
